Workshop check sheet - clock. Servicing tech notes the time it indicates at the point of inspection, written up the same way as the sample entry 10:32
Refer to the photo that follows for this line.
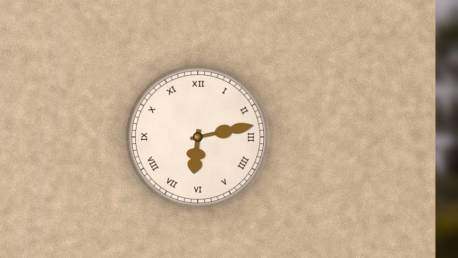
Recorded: 6:13
